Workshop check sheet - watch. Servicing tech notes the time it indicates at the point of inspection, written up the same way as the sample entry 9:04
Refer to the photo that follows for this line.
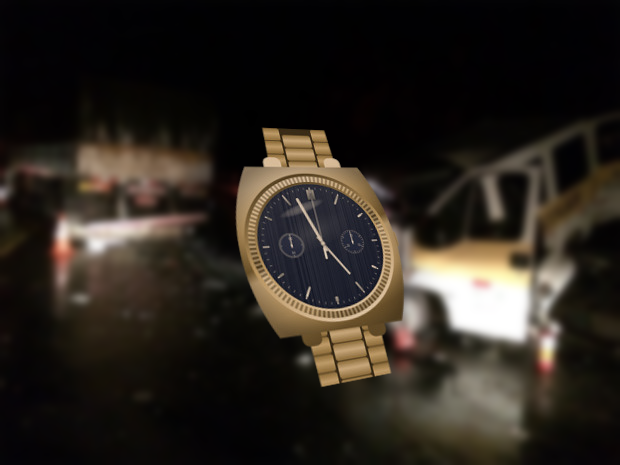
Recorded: 4:57
